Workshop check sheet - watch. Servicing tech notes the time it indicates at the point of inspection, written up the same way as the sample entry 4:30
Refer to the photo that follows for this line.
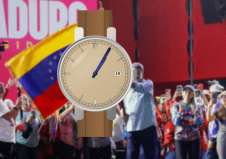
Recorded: 1:05
